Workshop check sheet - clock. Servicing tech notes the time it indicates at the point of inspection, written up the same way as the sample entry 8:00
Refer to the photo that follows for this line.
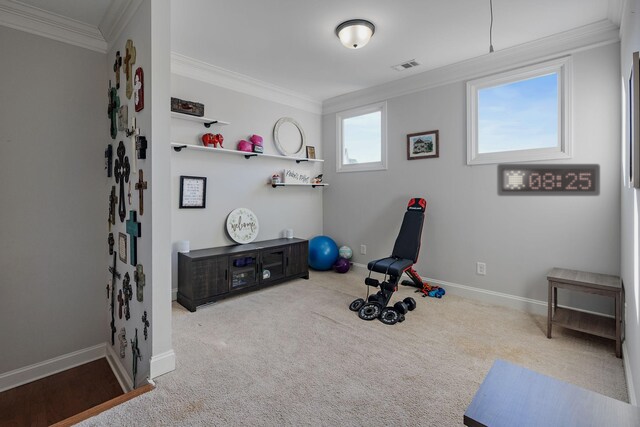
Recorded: 8:25
